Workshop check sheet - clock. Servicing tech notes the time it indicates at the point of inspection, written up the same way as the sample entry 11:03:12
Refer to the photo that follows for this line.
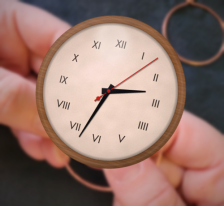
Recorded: 2:33:07
